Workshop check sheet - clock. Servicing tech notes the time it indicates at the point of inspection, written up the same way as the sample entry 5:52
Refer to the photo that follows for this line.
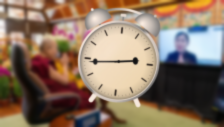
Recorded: 2:44
